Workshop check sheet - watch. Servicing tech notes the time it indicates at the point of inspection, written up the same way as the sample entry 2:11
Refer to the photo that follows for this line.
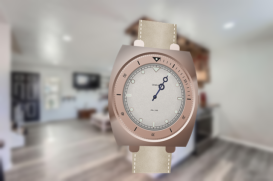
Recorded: 1:05
